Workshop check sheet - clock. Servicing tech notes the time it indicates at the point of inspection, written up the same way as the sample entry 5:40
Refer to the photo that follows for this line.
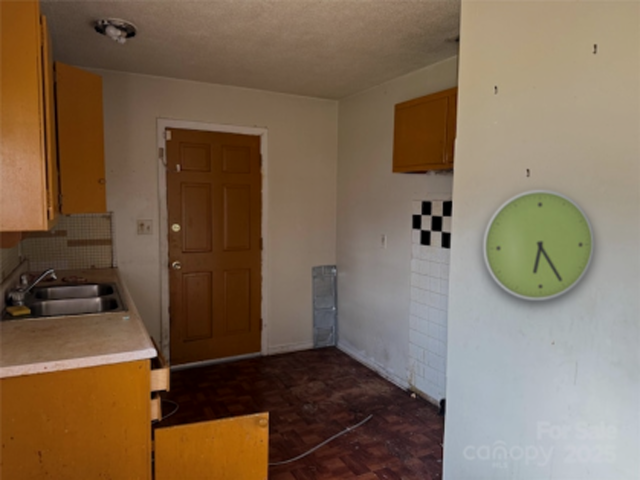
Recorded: 6:25
